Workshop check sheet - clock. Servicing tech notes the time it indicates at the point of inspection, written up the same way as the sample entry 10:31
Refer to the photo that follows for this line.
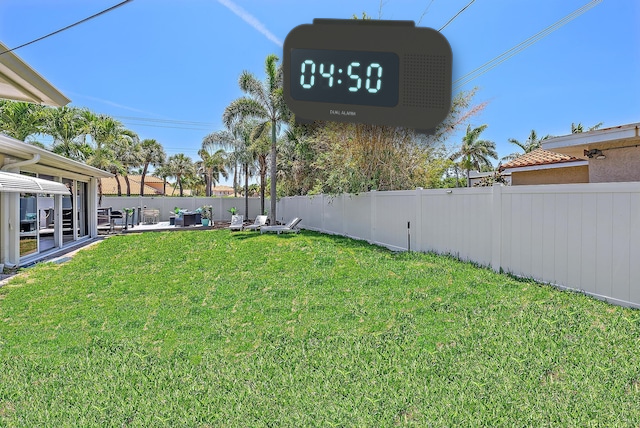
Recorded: 4:50
